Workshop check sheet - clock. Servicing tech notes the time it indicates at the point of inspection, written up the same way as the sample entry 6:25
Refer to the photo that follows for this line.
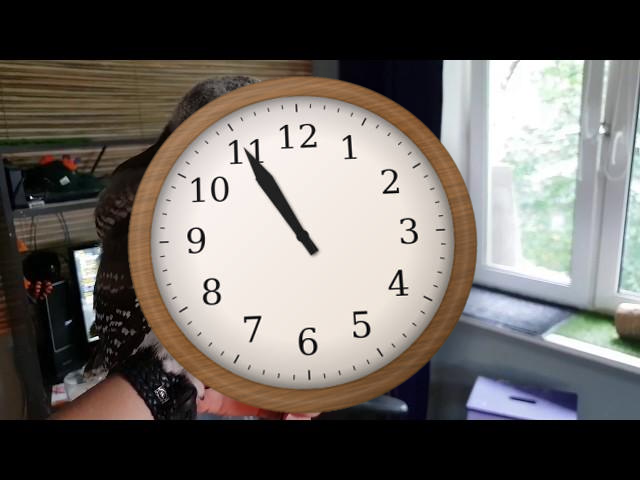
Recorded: 10:55
